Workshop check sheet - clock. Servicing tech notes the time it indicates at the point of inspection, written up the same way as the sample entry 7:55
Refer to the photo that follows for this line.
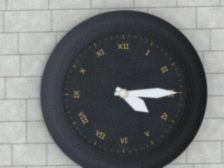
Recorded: 4:15
